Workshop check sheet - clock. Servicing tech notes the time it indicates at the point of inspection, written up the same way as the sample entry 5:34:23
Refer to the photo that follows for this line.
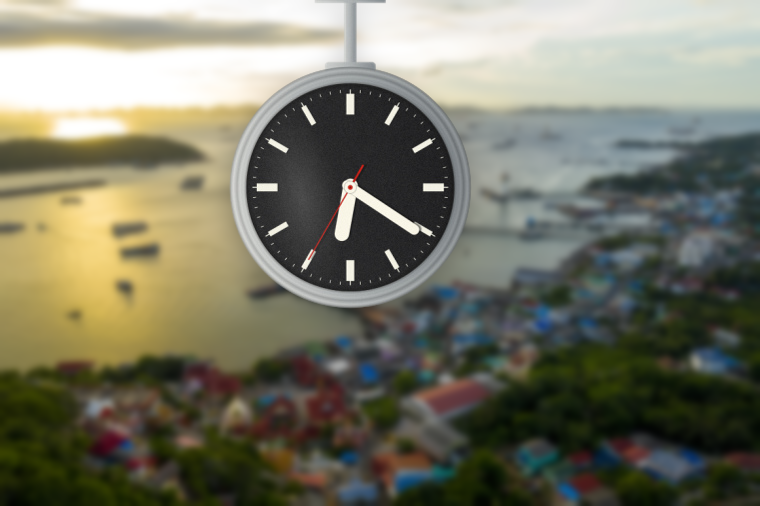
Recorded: 6:20:35
